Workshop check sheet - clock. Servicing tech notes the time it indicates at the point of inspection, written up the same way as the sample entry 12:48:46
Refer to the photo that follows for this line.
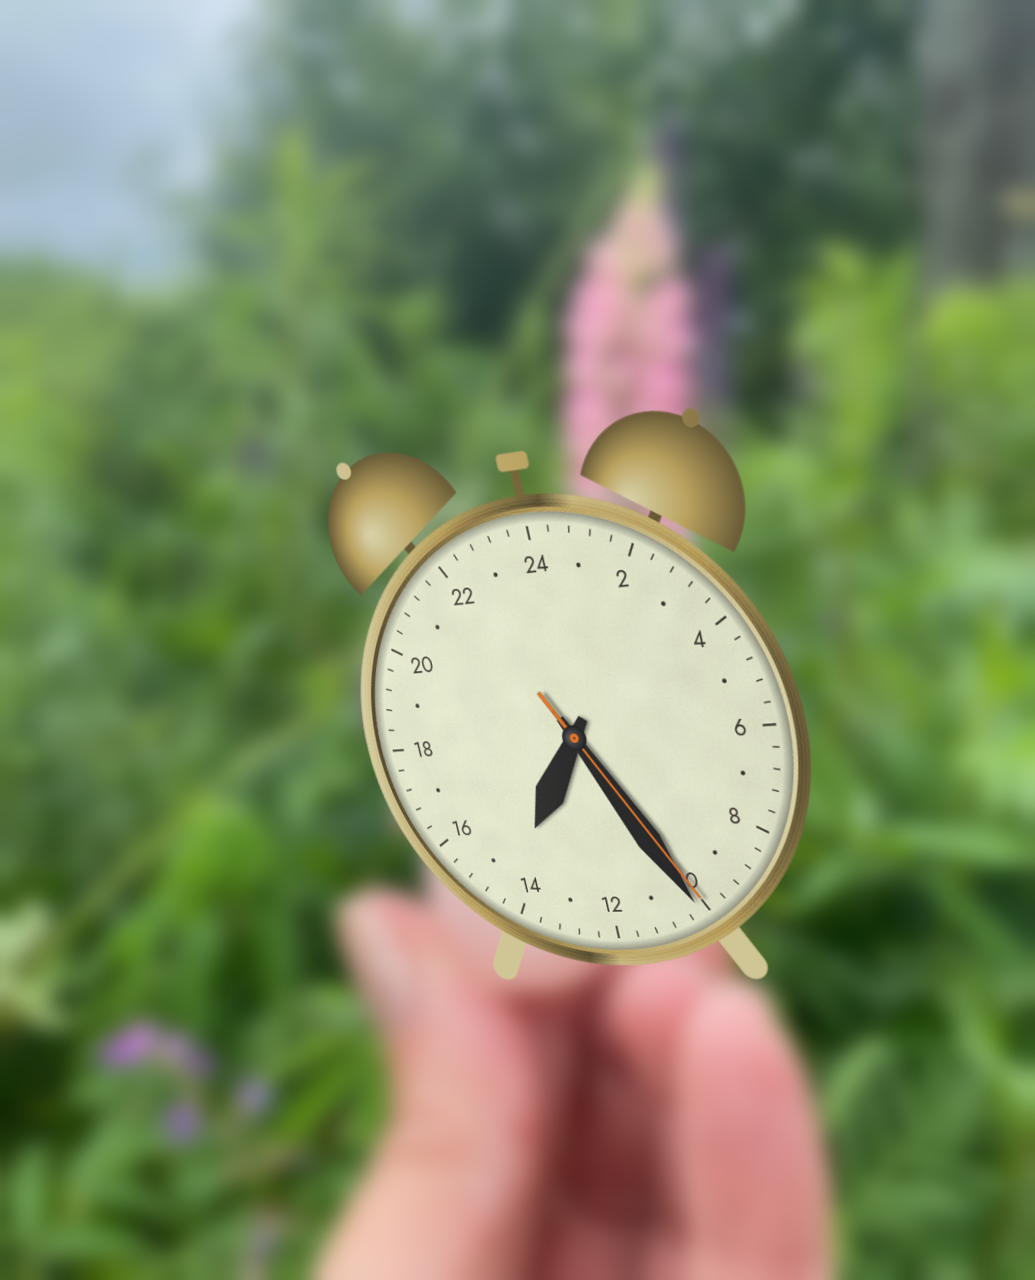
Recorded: 14:25:25
